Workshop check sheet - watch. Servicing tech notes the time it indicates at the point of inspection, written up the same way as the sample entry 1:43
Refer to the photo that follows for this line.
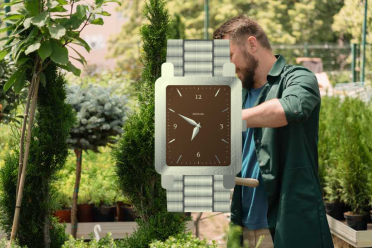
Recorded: 6:50
